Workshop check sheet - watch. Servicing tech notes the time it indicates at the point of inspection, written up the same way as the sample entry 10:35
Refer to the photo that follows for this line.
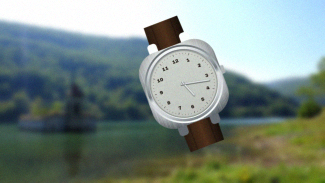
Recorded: 5:17
